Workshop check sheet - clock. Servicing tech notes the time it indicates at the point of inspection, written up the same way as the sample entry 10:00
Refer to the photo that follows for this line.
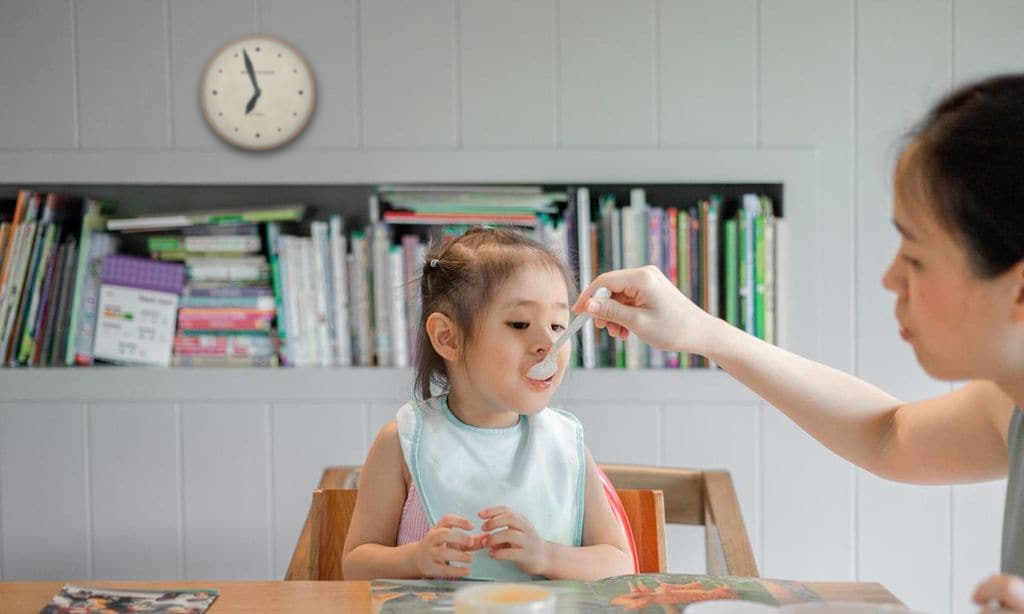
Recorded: 6:57
